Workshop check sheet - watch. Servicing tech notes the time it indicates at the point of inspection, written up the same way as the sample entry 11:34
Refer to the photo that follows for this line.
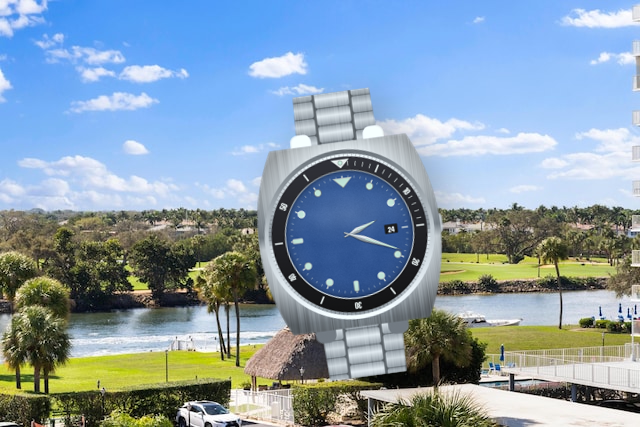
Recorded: 2:19
